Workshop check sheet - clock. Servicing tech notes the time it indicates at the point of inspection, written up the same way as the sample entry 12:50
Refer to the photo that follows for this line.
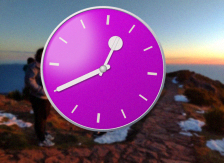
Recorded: 12:40
